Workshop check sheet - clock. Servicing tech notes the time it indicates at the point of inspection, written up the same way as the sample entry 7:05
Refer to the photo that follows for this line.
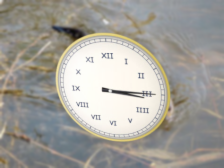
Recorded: 3:15
